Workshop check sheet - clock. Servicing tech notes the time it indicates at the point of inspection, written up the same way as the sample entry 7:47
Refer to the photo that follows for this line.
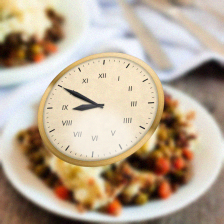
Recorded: 8:50
